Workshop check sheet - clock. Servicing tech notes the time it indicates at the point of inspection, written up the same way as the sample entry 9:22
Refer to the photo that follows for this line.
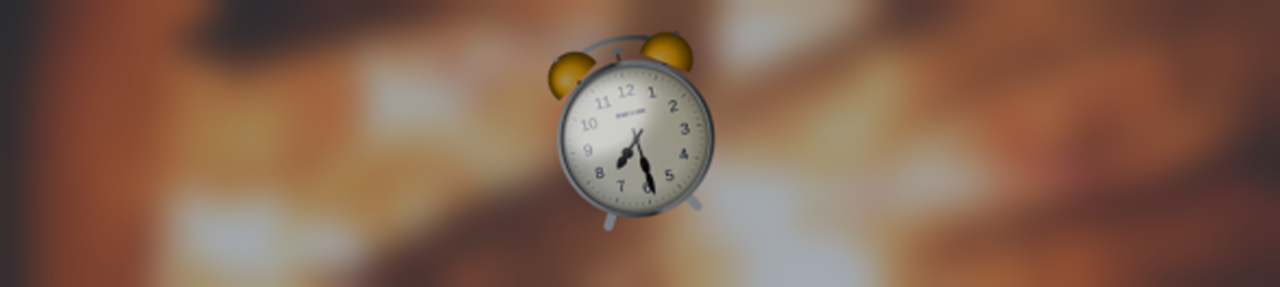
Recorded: 7:29
